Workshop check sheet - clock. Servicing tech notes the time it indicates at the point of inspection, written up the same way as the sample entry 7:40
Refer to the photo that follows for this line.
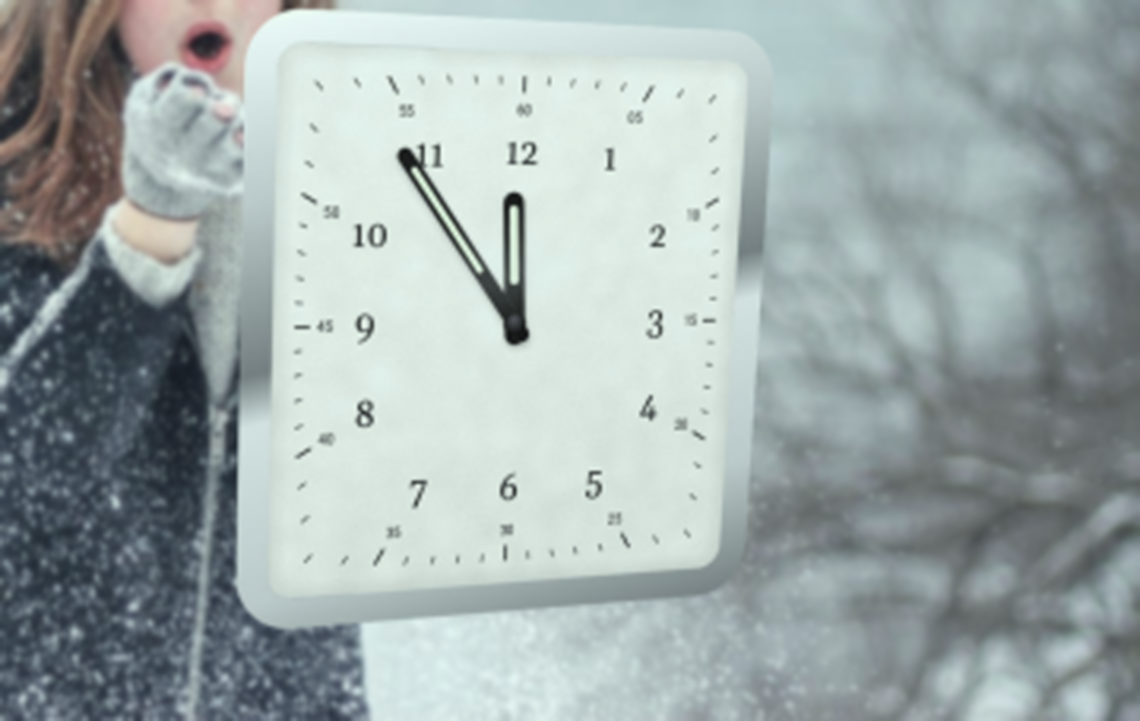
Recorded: 11:54
